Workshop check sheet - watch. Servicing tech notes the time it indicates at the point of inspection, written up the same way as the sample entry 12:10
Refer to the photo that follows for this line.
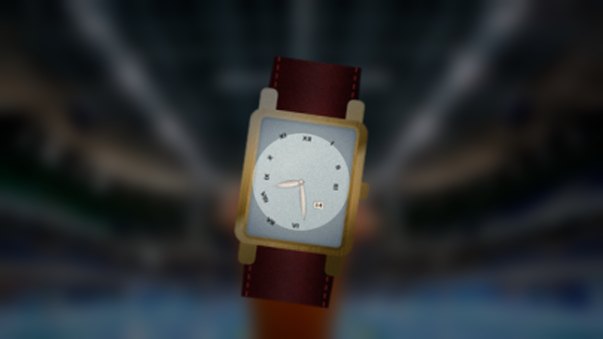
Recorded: 8:28
